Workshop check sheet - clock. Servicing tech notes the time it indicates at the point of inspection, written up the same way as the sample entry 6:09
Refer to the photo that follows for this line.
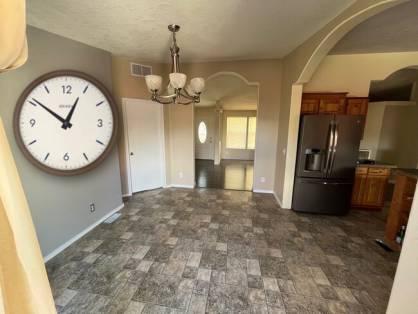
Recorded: 12:51
